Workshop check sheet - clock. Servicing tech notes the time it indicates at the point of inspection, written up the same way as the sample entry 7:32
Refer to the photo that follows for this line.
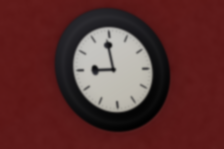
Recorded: 8:59
